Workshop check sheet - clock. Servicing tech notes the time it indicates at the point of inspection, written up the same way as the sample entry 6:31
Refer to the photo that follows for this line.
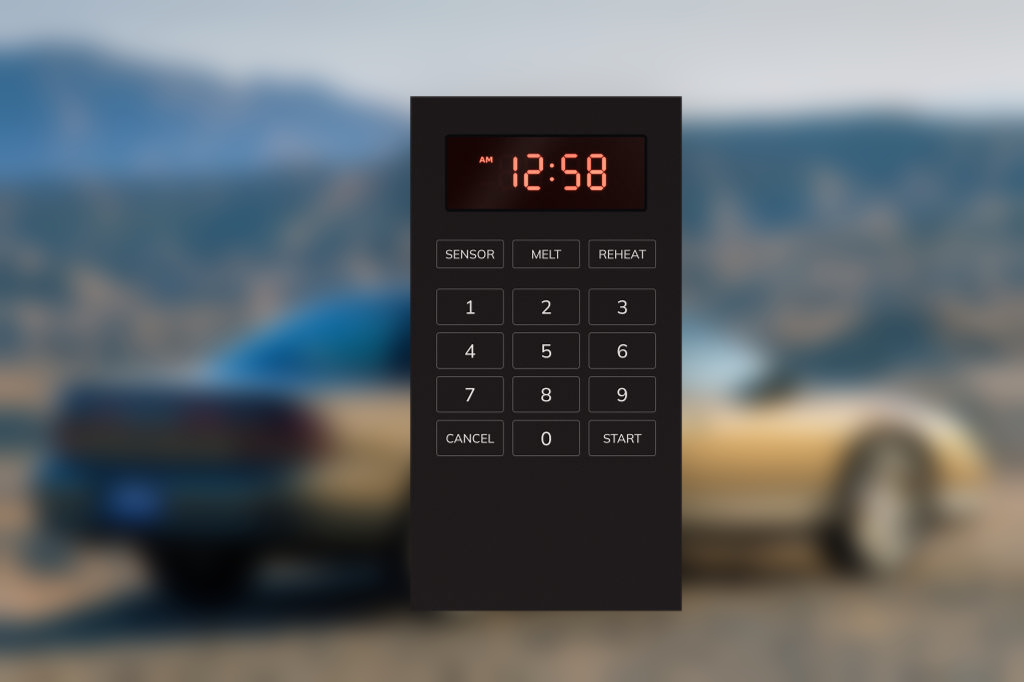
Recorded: 12:58
